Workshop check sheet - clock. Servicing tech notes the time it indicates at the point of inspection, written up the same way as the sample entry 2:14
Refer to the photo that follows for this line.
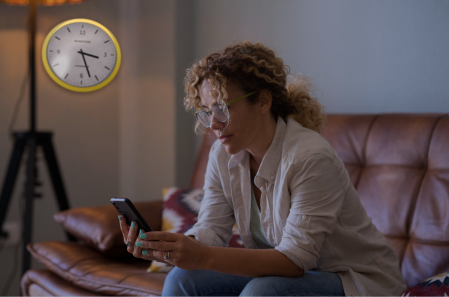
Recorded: 3:27
